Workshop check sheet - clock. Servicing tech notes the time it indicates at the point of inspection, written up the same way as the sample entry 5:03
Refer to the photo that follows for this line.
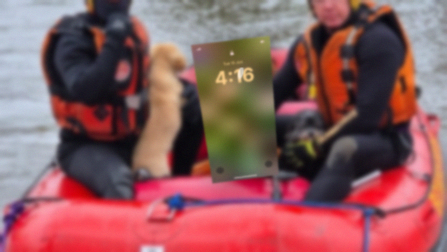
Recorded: 4:16
